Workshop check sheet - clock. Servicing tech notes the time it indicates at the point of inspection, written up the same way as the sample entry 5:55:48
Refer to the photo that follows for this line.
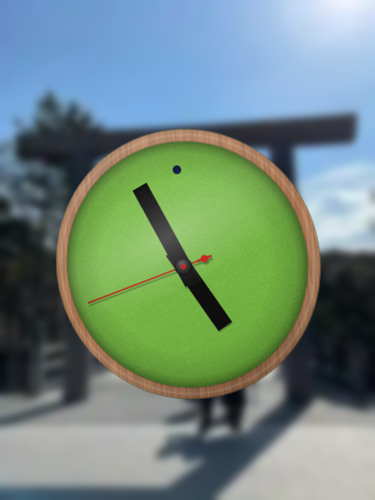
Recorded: 4:55:42
